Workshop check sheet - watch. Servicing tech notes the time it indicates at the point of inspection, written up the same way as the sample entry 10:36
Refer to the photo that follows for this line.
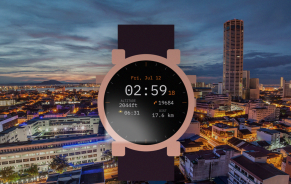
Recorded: 2:59
